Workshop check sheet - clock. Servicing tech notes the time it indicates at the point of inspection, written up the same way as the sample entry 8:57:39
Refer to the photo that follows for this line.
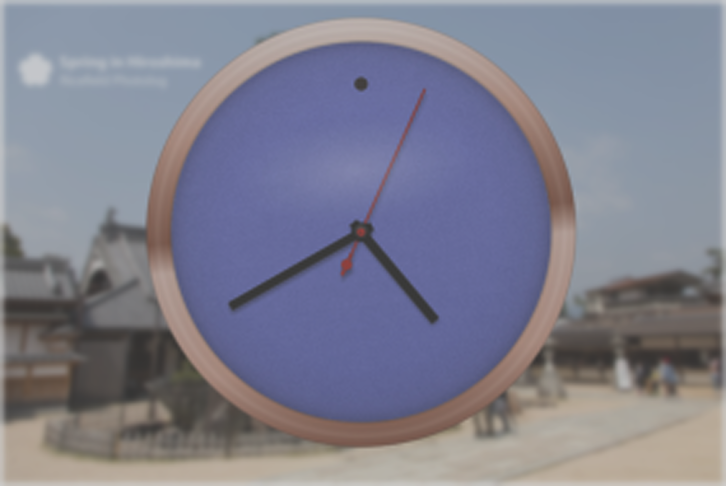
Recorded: 4:40:04
